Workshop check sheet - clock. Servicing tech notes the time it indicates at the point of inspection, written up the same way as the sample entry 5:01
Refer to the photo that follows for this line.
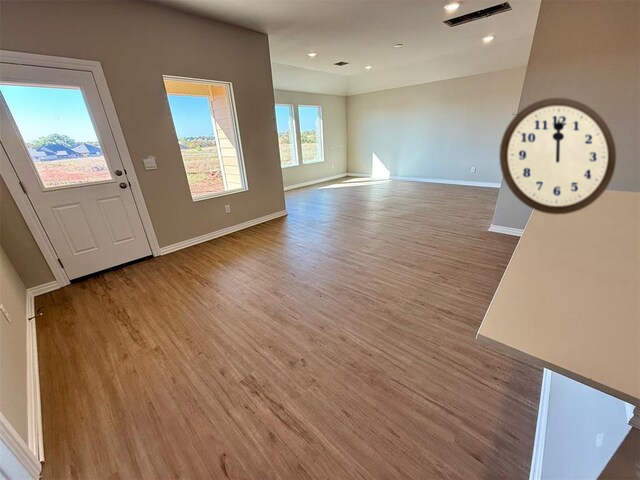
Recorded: 12:00
